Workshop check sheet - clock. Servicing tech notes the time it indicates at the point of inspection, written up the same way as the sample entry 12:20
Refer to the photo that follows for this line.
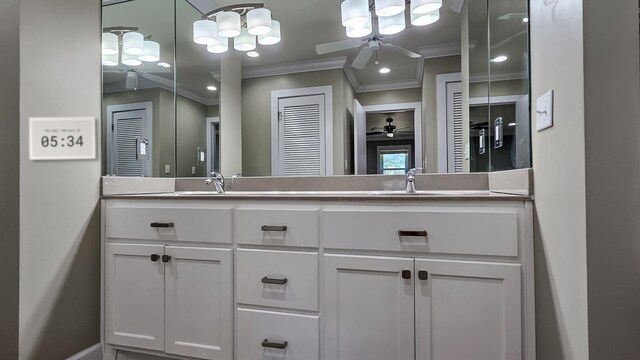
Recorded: 5:34
